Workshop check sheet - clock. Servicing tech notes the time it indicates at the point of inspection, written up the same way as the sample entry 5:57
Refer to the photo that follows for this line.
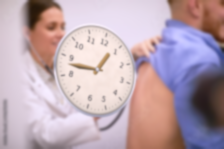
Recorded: 12:43
